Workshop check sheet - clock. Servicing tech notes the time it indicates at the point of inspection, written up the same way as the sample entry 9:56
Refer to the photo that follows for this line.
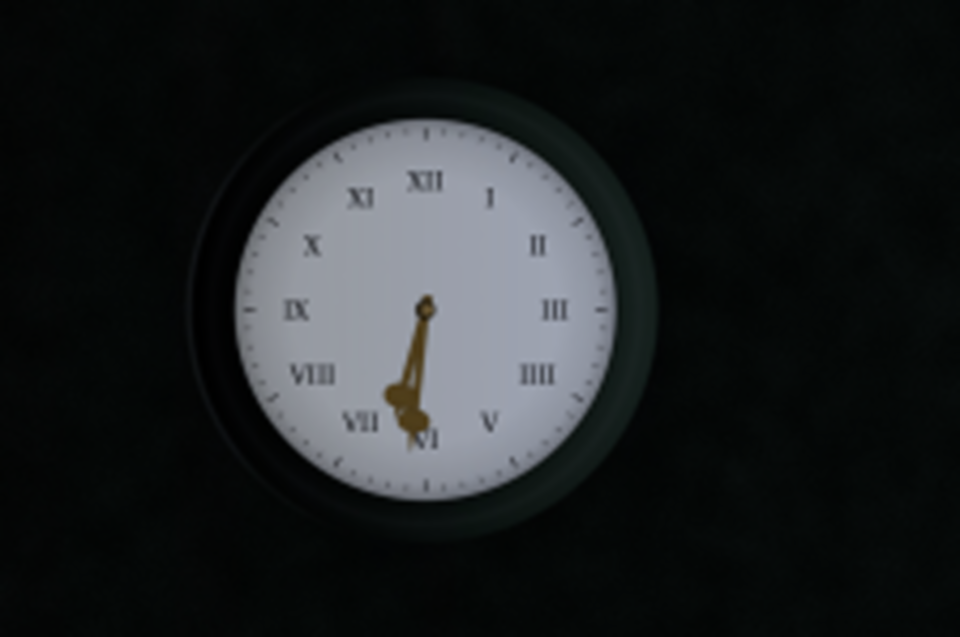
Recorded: 6:31
